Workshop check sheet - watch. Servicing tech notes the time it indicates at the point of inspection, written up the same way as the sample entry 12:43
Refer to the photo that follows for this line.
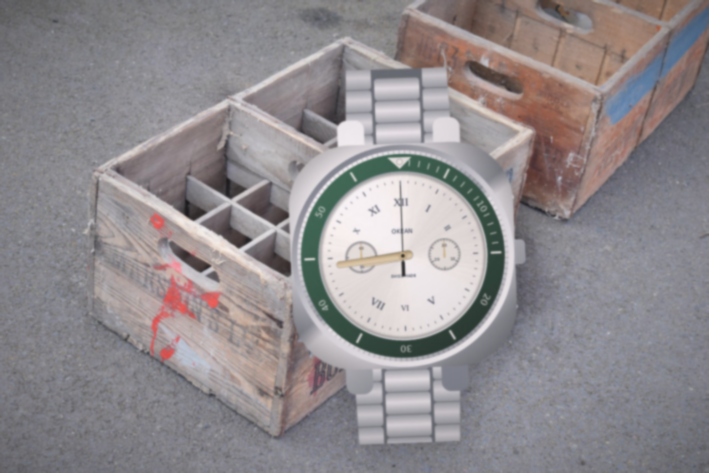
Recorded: 8:44
